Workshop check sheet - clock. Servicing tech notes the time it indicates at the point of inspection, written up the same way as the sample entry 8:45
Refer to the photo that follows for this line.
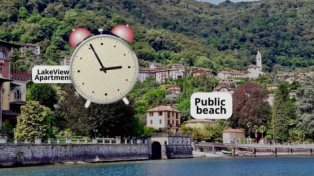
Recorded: 2:56
